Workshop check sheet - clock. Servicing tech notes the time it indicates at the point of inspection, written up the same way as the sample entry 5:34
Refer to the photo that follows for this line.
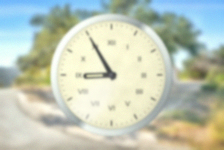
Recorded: 8:55
